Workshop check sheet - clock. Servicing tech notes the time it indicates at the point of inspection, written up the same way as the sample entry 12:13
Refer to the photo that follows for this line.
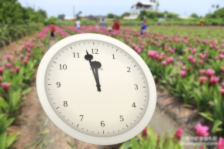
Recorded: 11:58
